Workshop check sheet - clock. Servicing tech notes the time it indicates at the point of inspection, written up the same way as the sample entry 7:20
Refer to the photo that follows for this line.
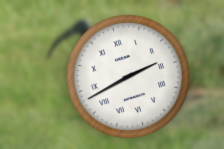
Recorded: 2:43
